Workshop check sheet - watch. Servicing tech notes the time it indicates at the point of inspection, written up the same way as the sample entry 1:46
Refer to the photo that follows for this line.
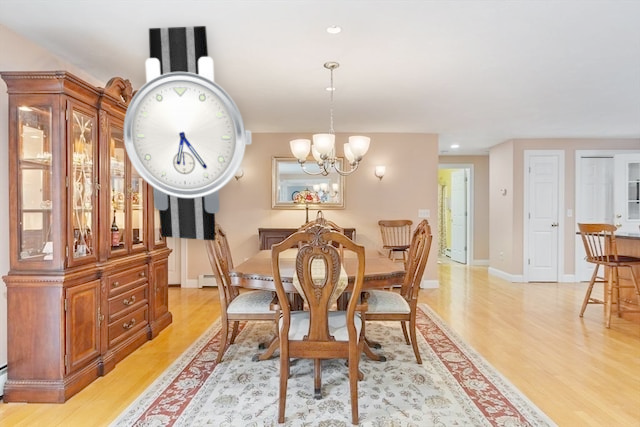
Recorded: 6:24
